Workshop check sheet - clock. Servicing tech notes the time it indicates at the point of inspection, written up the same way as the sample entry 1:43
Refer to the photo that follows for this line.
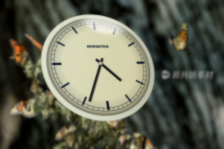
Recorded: 4:34
